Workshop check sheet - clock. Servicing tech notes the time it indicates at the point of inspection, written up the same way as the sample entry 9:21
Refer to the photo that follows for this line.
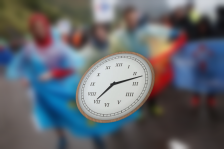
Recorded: 7:12
